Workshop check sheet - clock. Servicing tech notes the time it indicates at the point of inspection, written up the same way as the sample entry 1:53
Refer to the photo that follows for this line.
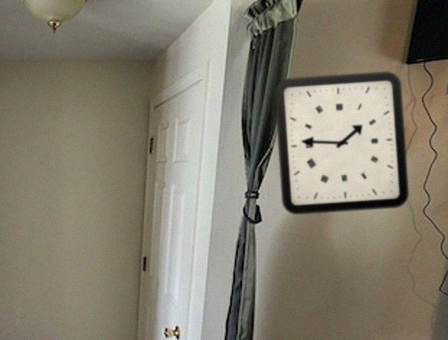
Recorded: 1:46
